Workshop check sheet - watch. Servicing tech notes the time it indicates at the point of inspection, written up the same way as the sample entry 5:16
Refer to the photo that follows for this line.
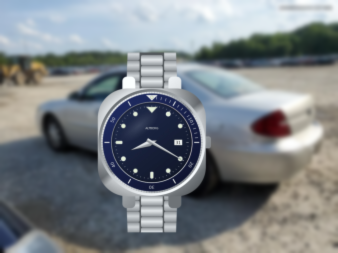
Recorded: 8:20
